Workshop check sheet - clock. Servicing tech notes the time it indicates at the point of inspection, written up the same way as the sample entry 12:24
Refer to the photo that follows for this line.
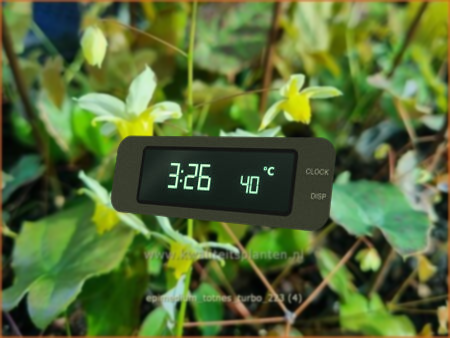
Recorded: 3:26
